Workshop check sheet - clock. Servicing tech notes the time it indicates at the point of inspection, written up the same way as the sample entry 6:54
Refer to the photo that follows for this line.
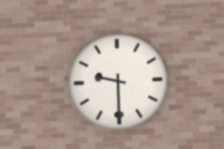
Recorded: 9:30
